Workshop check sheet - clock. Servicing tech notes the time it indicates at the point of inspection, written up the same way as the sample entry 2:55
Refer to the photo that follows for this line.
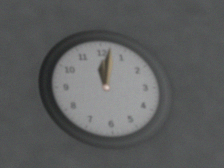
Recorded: 12:02
